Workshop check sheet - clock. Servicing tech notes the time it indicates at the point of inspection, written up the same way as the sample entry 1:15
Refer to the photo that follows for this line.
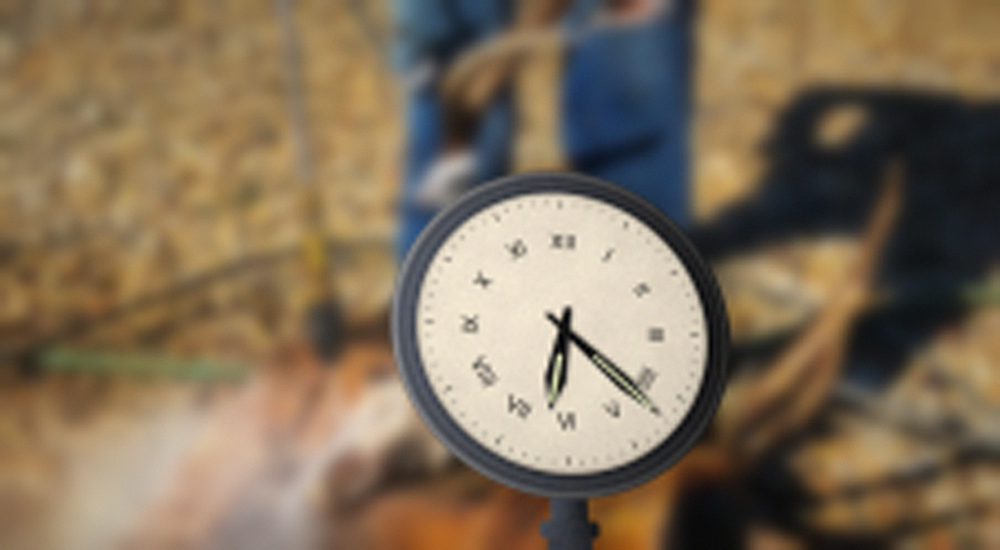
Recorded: 6:22
